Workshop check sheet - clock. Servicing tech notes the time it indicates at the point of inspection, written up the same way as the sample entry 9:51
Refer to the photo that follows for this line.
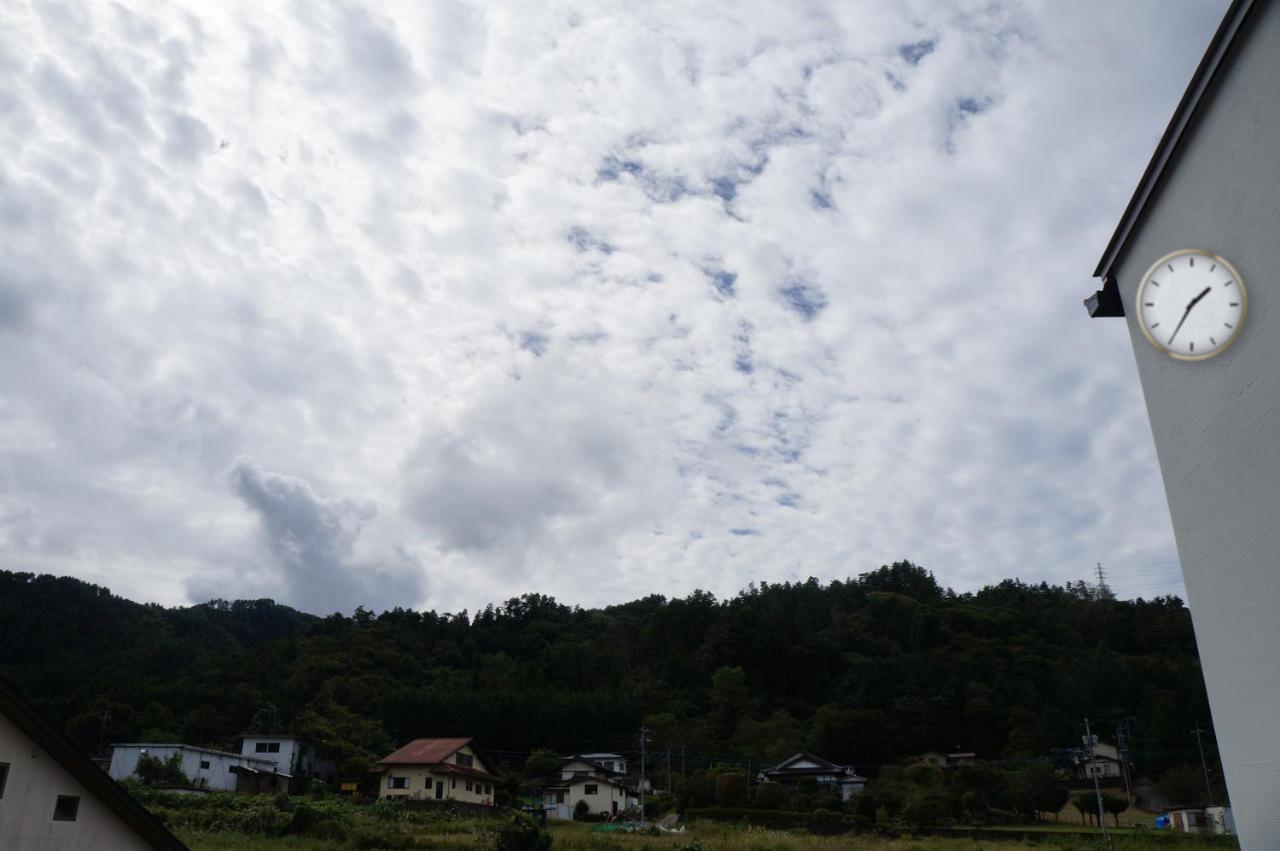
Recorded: 1:35
